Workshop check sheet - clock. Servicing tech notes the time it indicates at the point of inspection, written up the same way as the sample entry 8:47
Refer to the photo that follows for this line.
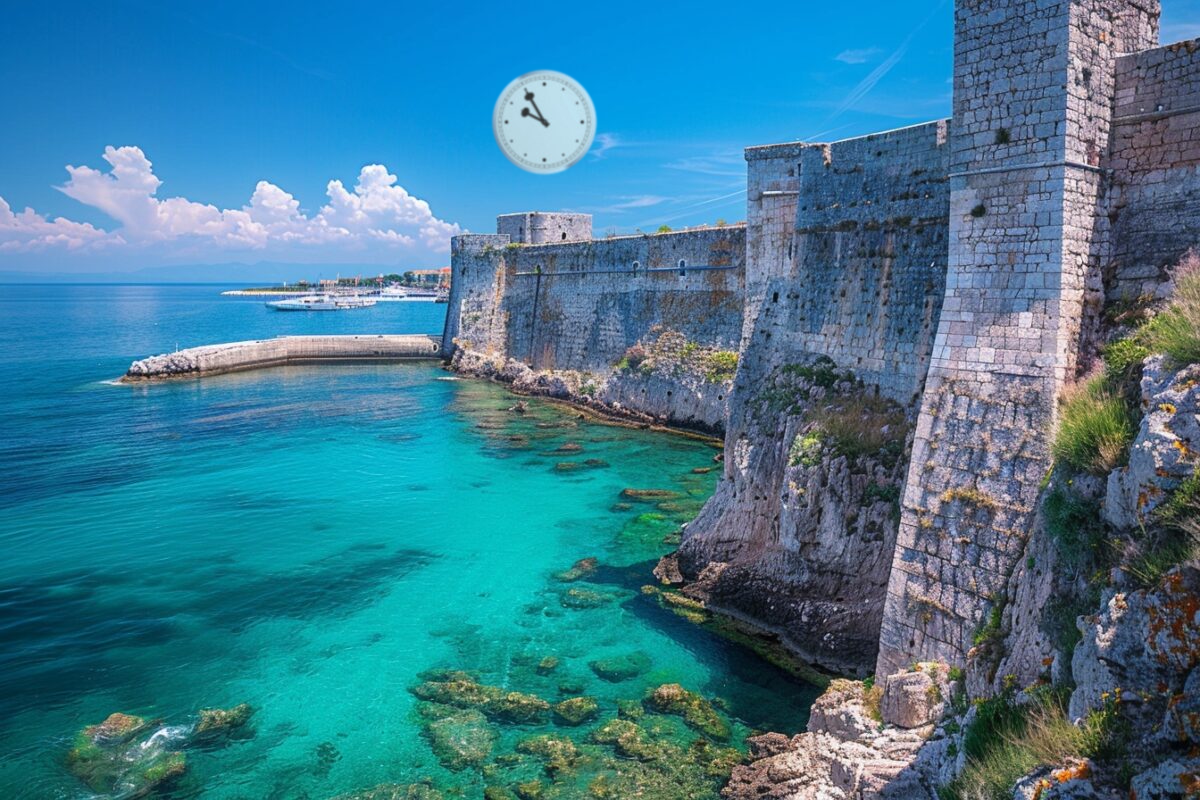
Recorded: 9:55
